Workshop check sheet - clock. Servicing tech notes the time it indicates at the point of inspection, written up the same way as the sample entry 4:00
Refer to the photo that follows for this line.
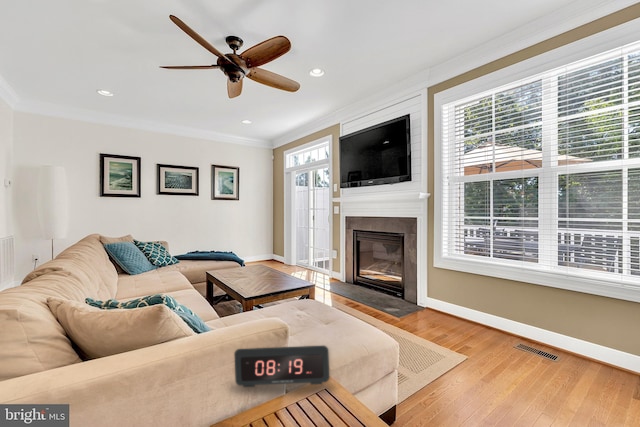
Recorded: 8:19
